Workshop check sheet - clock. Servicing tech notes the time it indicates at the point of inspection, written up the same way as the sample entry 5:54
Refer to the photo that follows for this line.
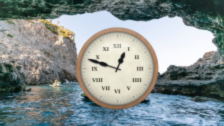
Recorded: 12:48
